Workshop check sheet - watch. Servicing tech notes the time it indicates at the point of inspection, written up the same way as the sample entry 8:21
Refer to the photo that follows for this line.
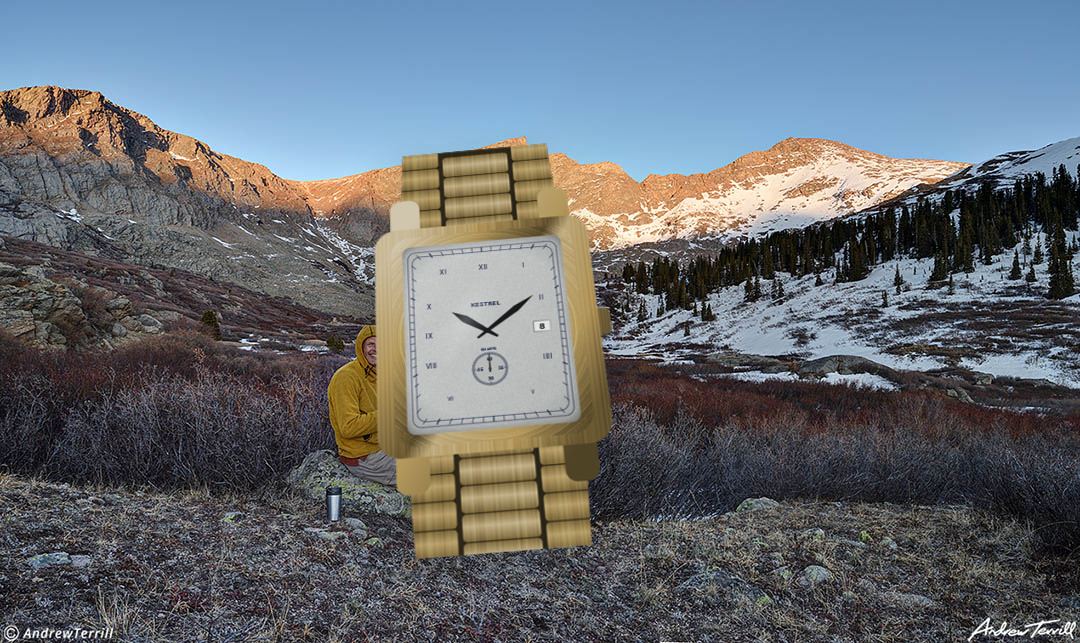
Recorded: 10:09
